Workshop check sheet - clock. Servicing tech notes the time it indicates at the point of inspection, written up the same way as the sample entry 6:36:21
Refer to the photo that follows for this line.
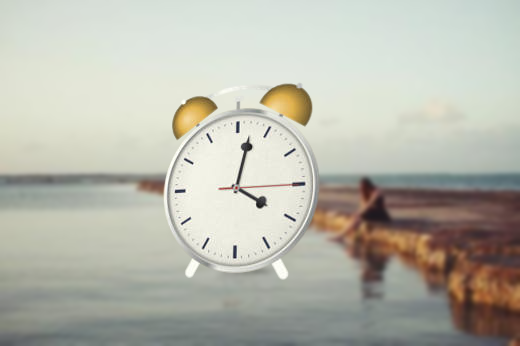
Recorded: 4:02:15
